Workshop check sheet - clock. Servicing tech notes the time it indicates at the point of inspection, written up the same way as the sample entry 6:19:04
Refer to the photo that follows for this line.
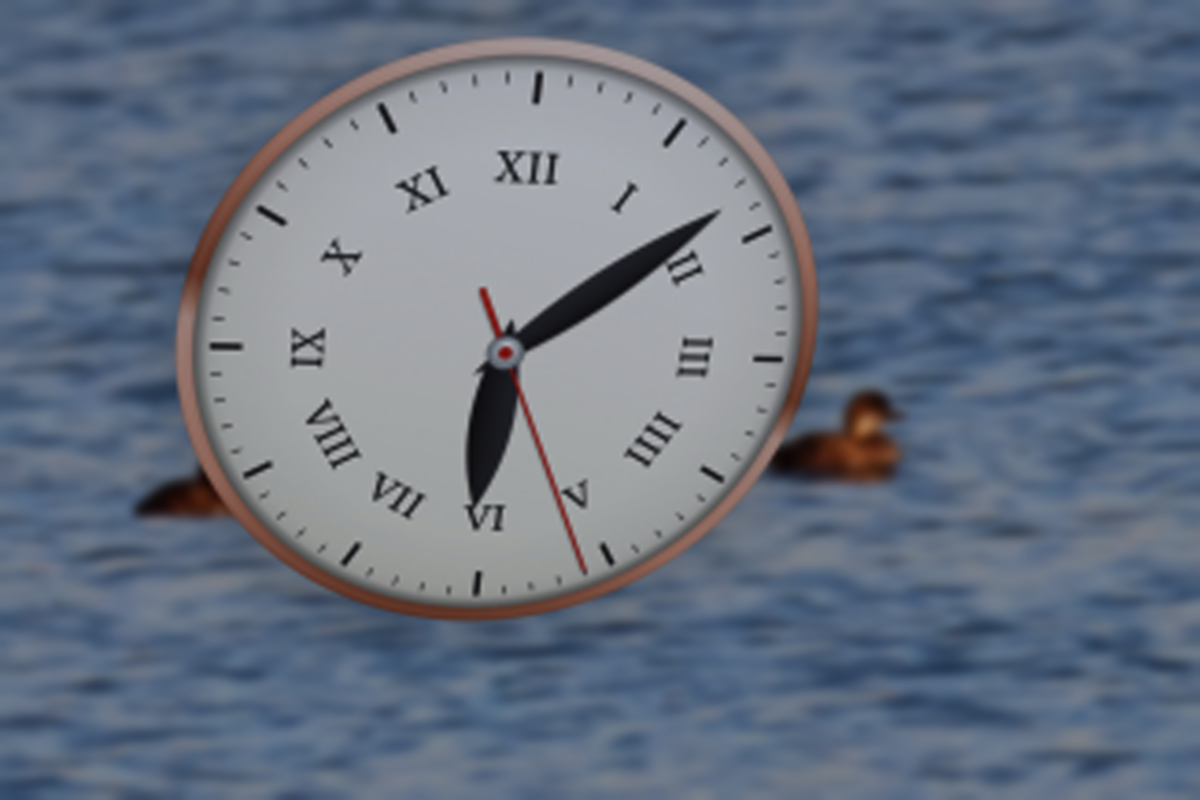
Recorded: 6:08:26
